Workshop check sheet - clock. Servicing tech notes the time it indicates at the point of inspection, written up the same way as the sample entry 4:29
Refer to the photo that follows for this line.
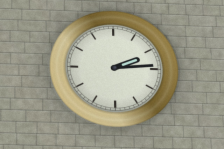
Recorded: 2:14
